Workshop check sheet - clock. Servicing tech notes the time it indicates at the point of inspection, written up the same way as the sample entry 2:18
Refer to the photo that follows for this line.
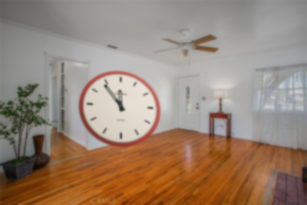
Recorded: 11:54
